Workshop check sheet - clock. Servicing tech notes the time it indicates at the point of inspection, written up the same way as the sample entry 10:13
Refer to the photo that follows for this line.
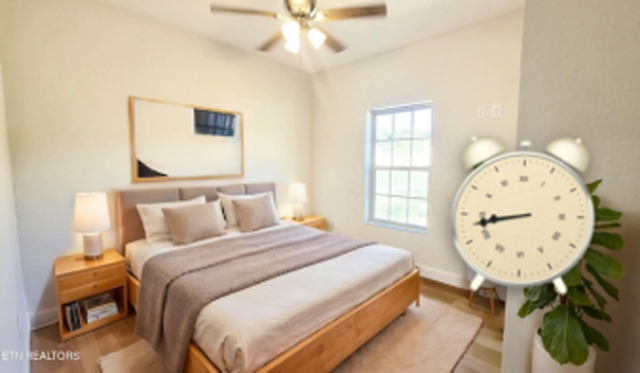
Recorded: 8:43
